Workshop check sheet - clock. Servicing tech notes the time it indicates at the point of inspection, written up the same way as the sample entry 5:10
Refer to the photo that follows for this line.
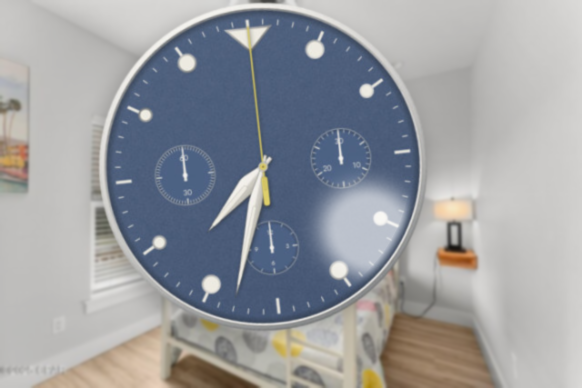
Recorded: 7:33
